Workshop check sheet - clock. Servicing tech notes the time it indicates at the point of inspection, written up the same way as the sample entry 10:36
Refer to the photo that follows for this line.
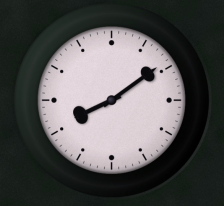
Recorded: 8:09
